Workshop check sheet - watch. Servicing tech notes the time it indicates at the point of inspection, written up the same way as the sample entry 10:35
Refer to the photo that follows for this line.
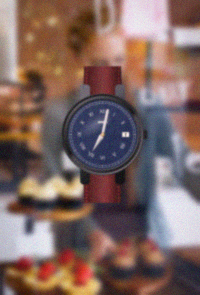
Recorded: 7:02
